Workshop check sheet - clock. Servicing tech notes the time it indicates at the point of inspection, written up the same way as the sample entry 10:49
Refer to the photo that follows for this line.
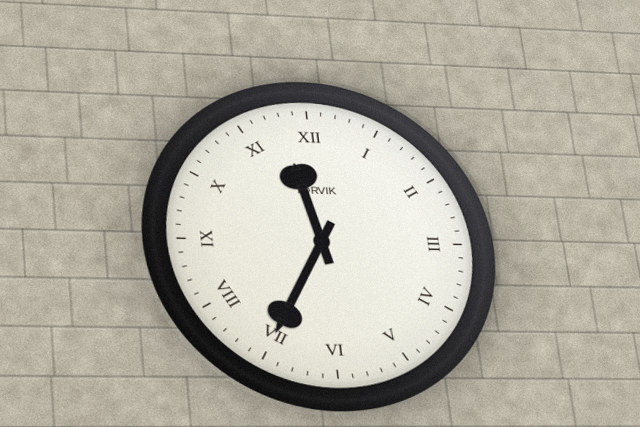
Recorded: 11:35
